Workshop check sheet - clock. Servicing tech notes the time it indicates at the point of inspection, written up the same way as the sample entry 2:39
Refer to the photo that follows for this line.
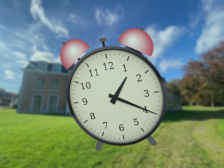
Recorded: 1:20
